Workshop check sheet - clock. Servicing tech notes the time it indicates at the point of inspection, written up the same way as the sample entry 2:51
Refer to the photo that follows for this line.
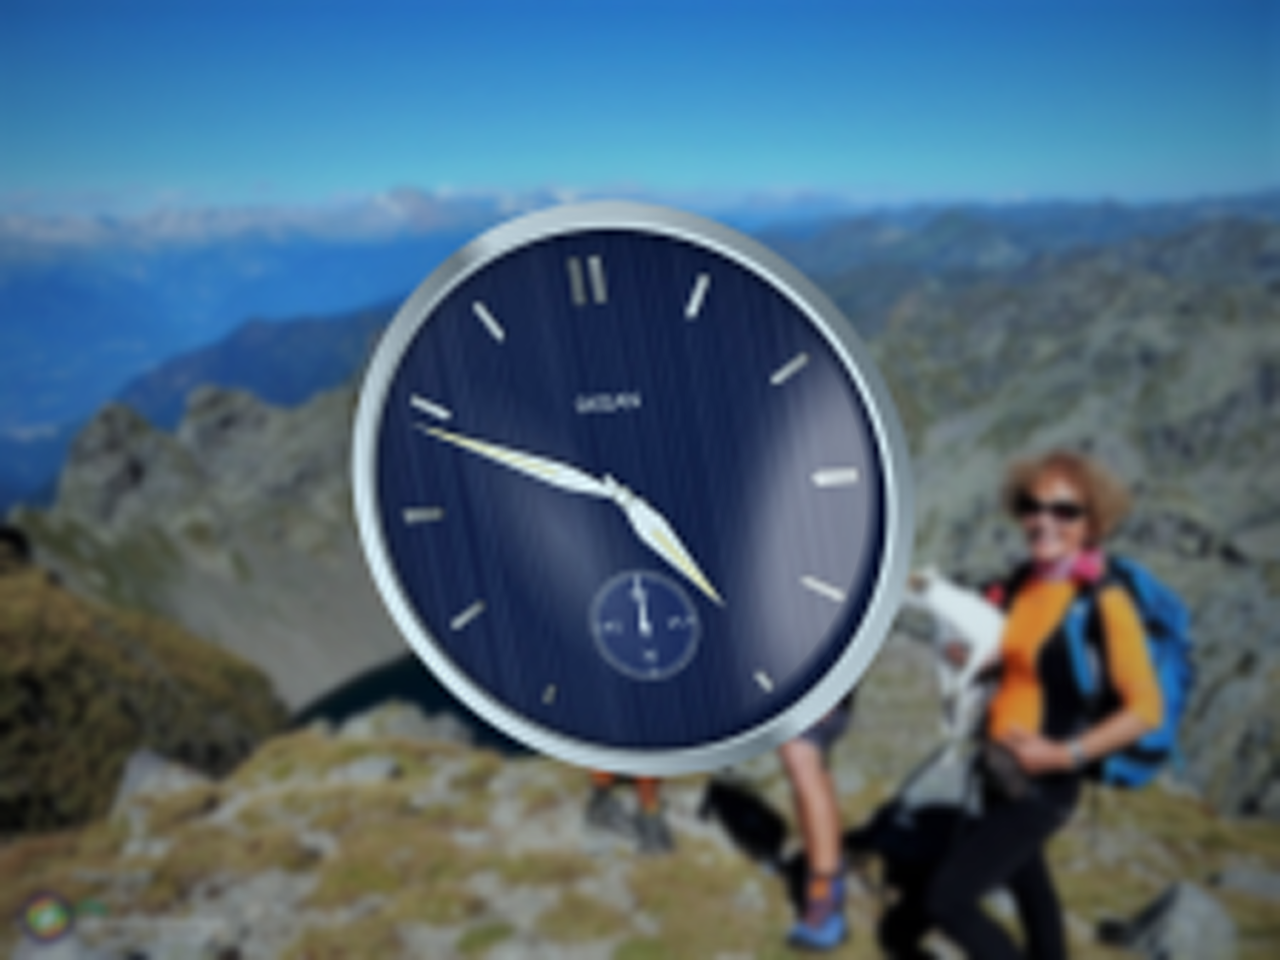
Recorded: 4:49
